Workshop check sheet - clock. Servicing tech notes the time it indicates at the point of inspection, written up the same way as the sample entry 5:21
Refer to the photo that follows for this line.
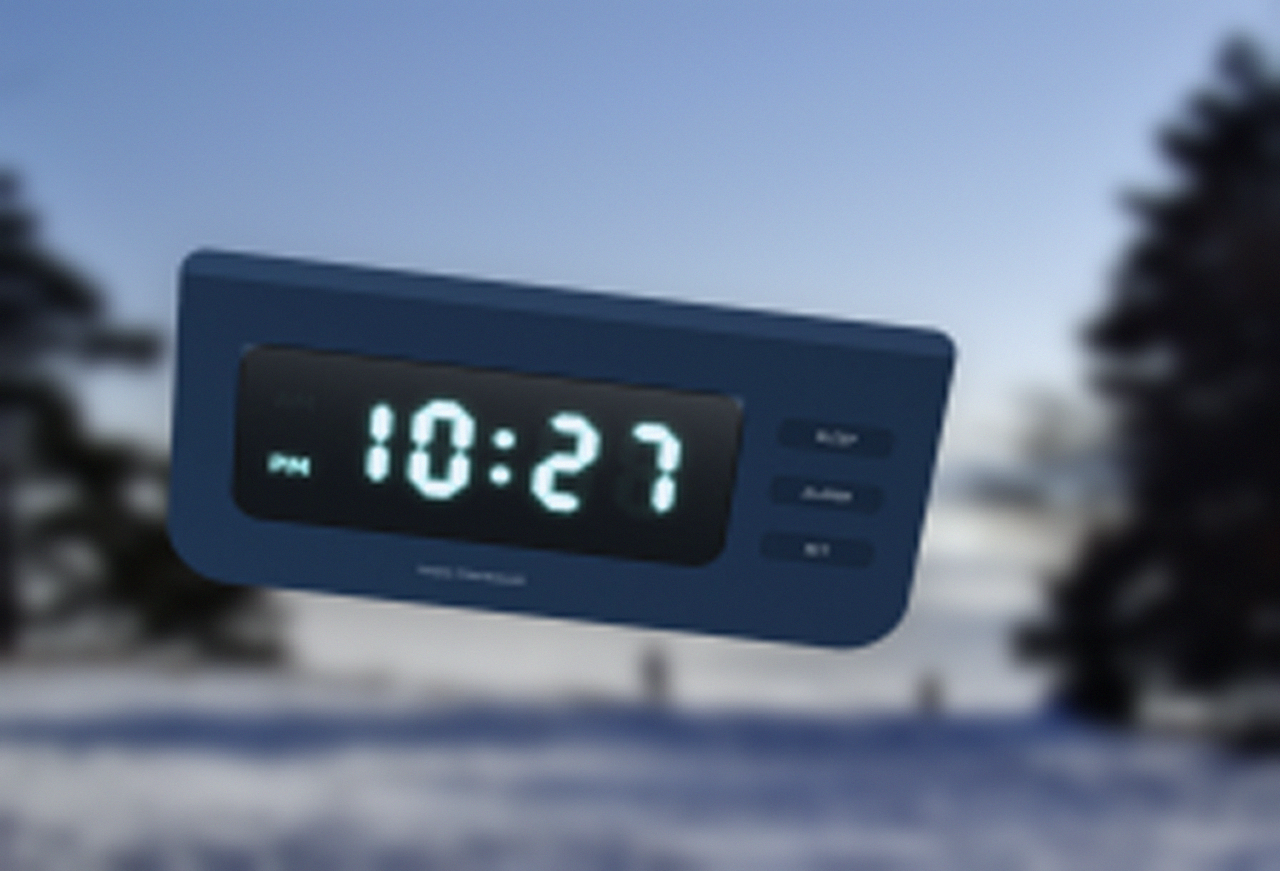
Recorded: 10:27
